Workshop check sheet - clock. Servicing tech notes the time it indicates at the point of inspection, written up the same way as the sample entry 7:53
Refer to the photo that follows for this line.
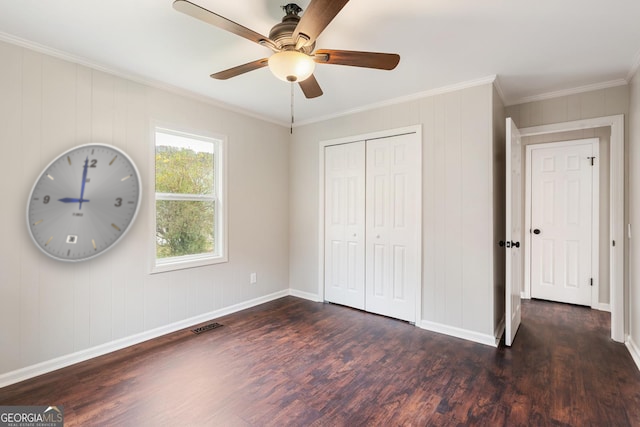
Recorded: 8:59
